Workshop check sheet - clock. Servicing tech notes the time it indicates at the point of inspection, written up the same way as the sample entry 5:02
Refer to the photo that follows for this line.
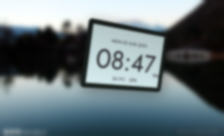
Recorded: 8:47
